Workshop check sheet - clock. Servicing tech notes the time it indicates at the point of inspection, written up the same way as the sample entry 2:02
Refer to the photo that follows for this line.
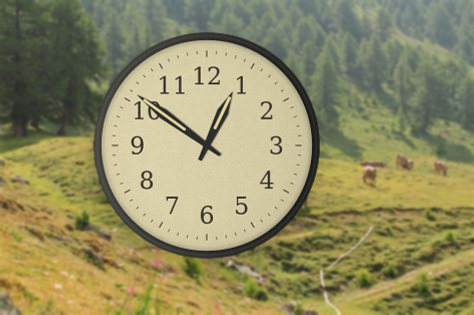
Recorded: 12:51
